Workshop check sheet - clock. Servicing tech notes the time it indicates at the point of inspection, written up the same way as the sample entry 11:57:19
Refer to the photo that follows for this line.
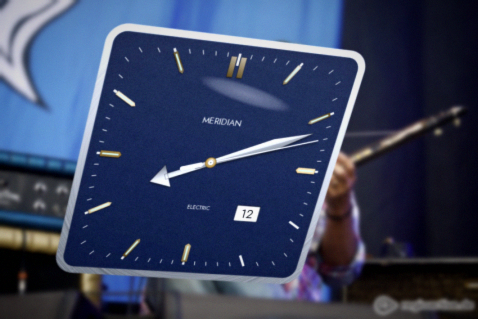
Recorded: 8:11:12
